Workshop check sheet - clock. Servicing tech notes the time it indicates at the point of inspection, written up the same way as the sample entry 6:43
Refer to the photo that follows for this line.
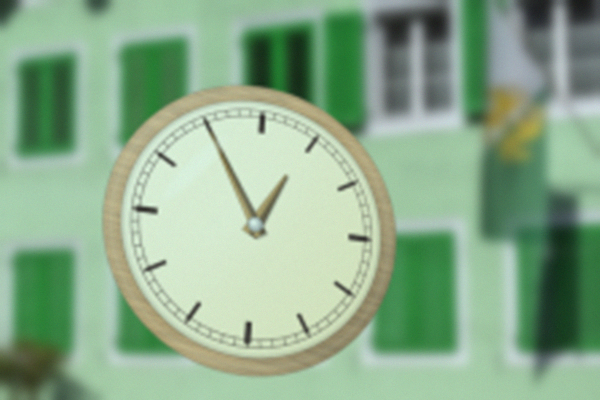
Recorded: 12:55
